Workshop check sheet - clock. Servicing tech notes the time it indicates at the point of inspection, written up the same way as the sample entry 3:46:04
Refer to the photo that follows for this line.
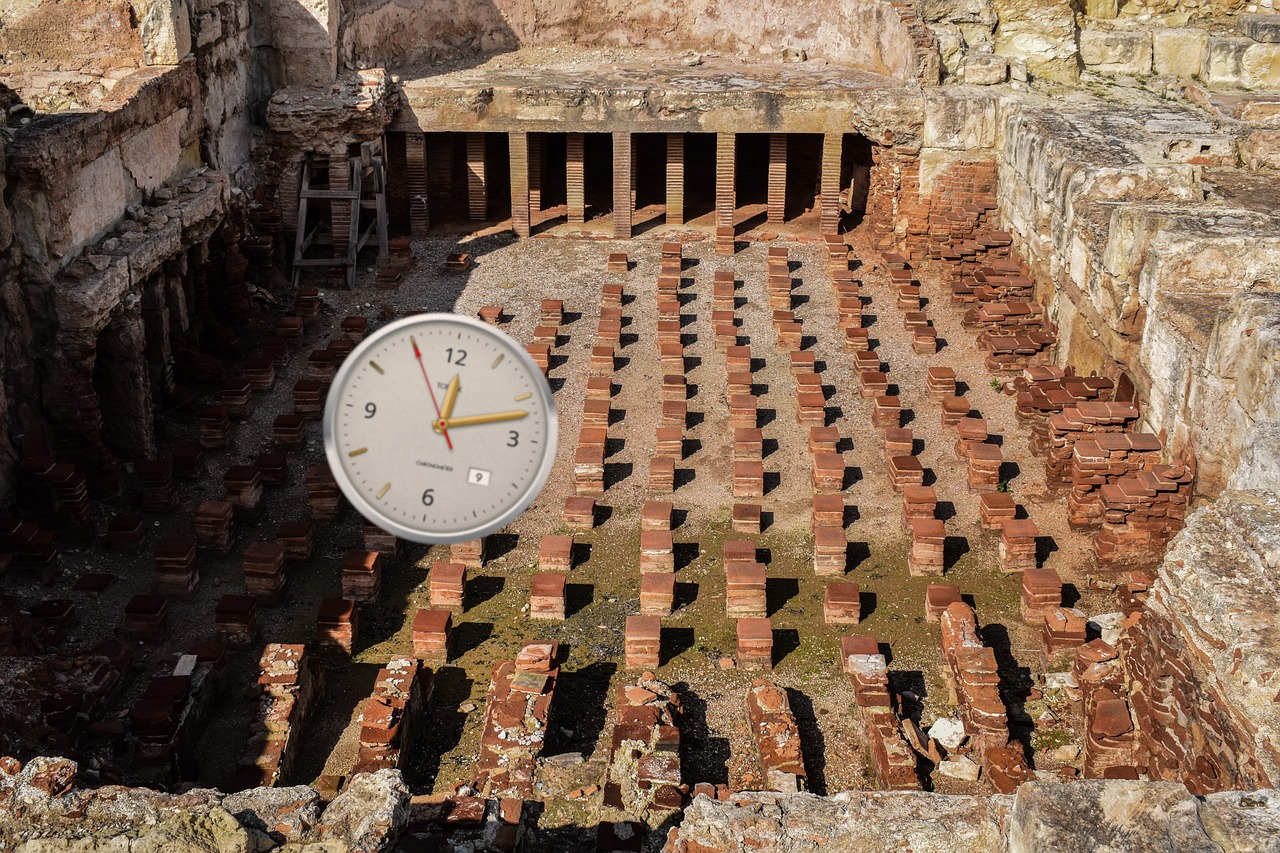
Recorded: 12:11:55
